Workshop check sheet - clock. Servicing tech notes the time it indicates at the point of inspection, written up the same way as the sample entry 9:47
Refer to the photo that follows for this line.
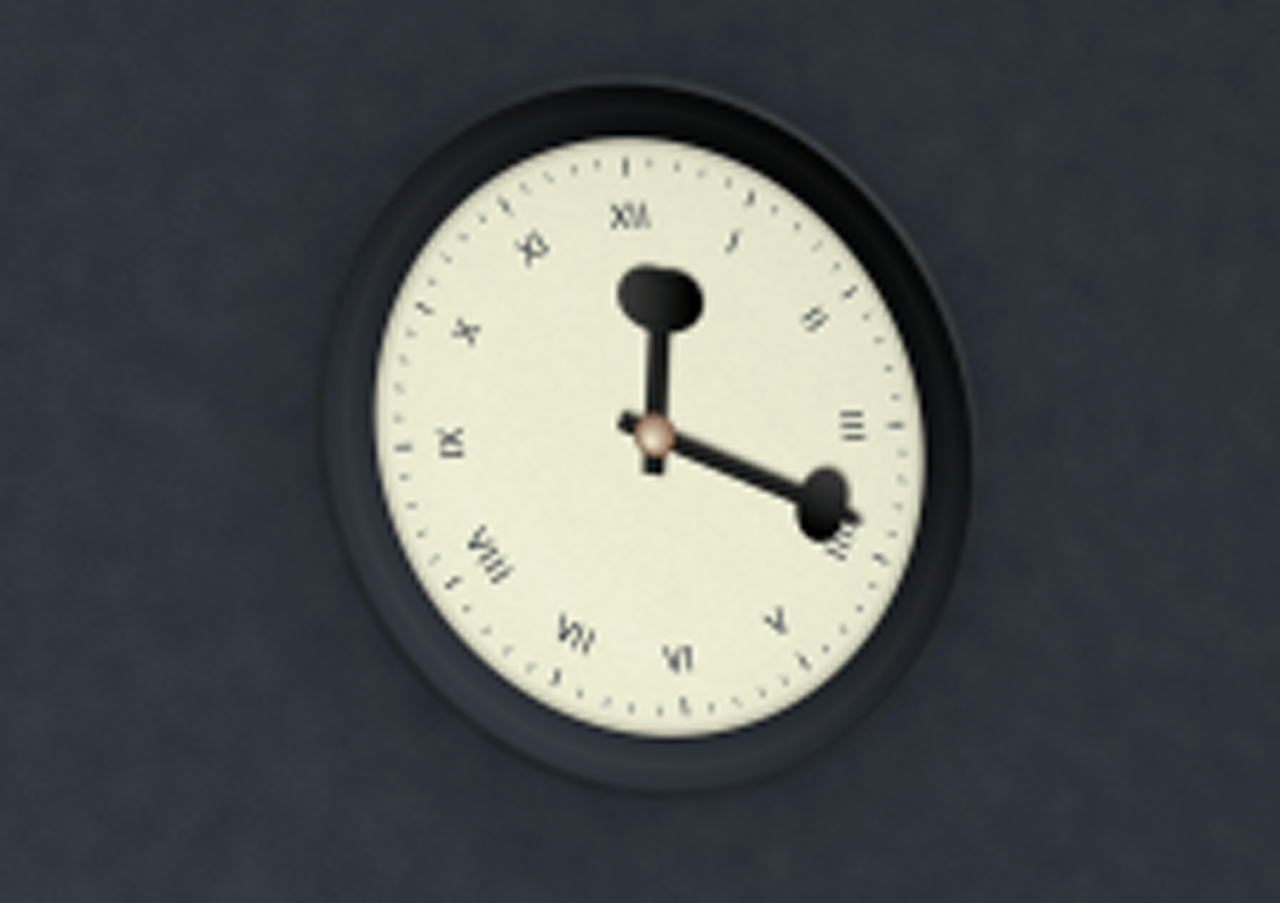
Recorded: 12:19
